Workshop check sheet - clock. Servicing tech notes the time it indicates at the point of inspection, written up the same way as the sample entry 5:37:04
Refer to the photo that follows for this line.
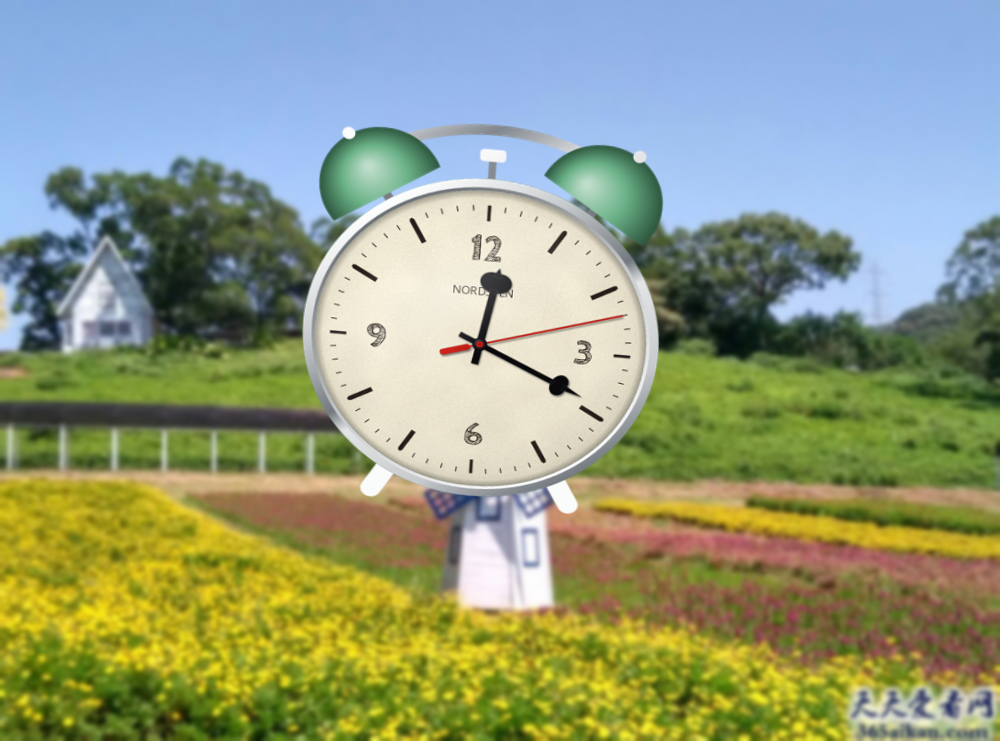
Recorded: 12:19:12
